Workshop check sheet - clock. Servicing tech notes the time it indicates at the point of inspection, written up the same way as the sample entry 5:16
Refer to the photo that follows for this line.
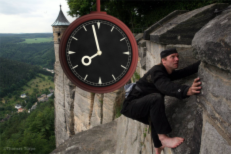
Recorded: 7:58
